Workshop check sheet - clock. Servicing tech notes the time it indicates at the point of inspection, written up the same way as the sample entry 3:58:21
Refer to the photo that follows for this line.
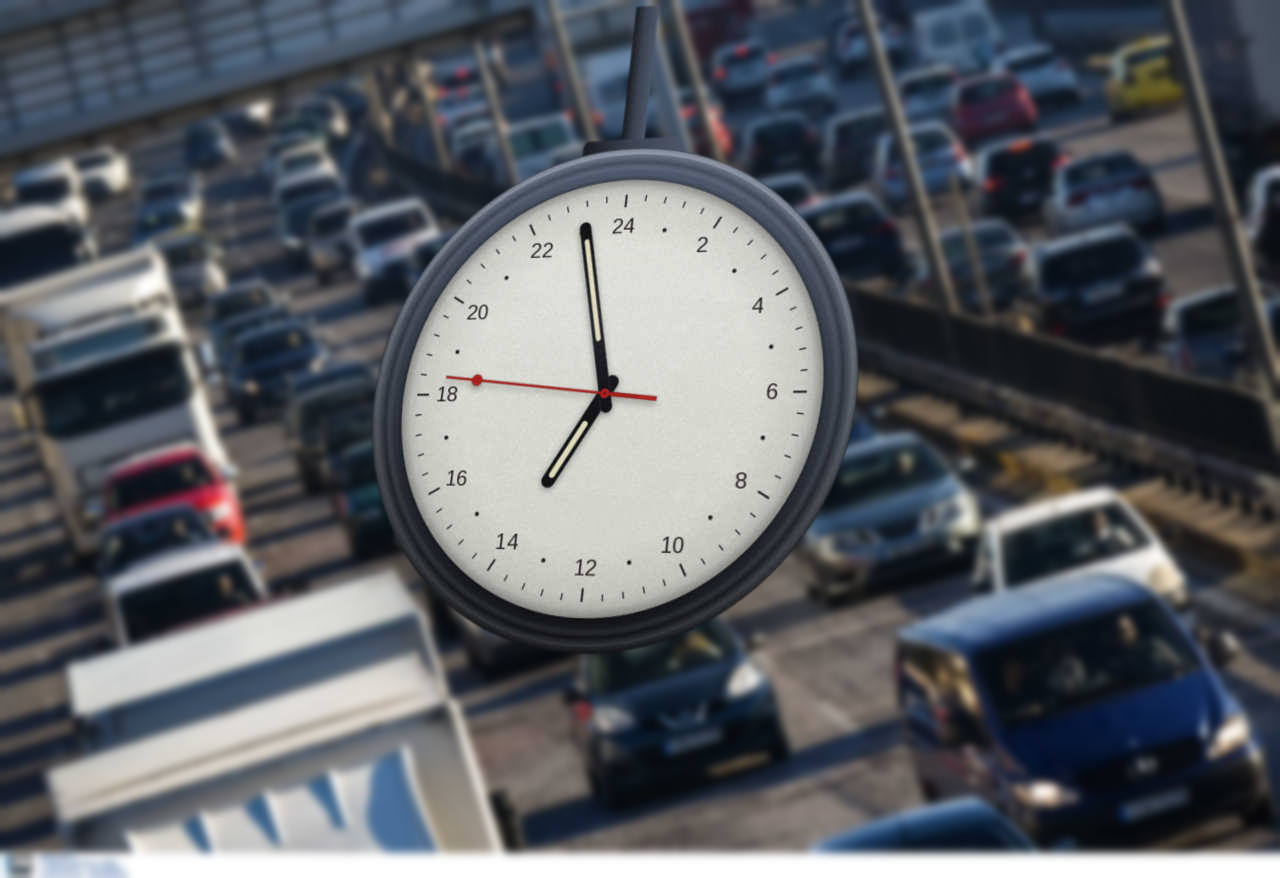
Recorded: 13:57:46
